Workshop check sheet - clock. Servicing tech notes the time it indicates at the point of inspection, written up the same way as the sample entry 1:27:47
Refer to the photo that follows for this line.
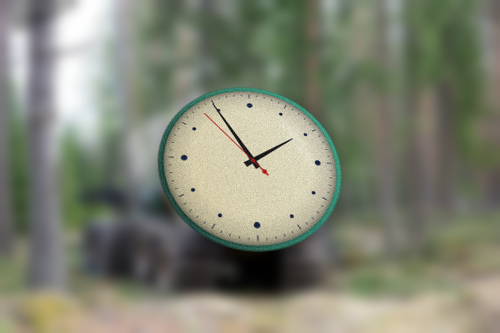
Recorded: 1:54:53
